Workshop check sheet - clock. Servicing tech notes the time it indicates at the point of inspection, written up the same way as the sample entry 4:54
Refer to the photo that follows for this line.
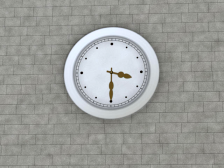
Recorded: 3:30
